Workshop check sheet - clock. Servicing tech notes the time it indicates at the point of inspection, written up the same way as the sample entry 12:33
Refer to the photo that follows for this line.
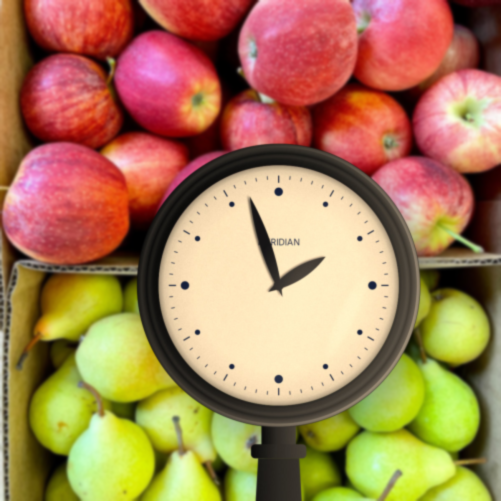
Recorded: 1:57
